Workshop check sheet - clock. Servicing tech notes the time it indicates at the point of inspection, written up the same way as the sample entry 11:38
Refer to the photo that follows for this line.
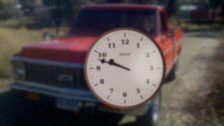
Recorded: 9:48
